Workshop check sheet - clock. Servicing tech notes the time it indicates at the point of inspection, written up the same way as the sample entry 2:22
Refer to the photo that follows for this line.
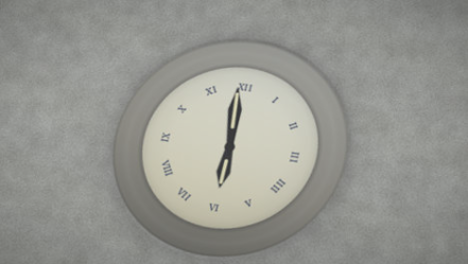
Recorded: 5:59
